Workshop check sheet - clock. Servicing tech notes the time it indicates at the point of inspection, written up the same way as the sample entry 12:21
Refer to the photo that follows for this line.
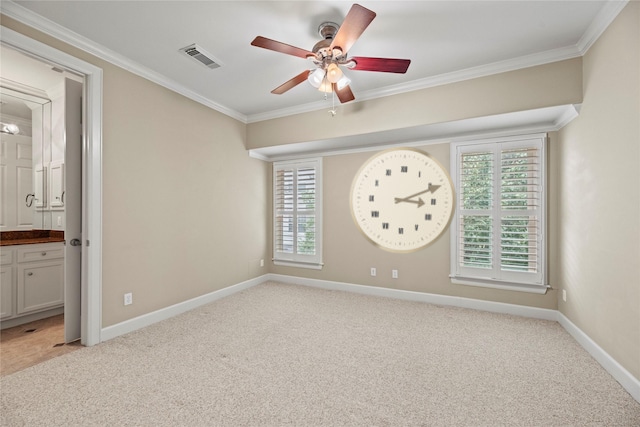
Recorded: 3:11
